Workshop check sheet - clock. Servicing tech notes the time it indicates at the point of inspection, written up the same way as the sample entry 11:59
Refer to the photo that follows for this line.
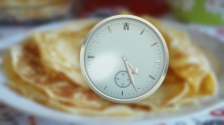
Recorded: 4:26
